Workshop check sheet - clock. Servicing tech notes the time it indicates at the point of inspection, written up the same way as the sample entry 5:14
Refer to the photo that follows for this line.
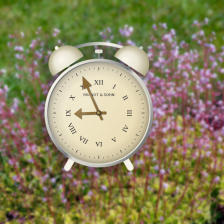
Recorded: 8:56
